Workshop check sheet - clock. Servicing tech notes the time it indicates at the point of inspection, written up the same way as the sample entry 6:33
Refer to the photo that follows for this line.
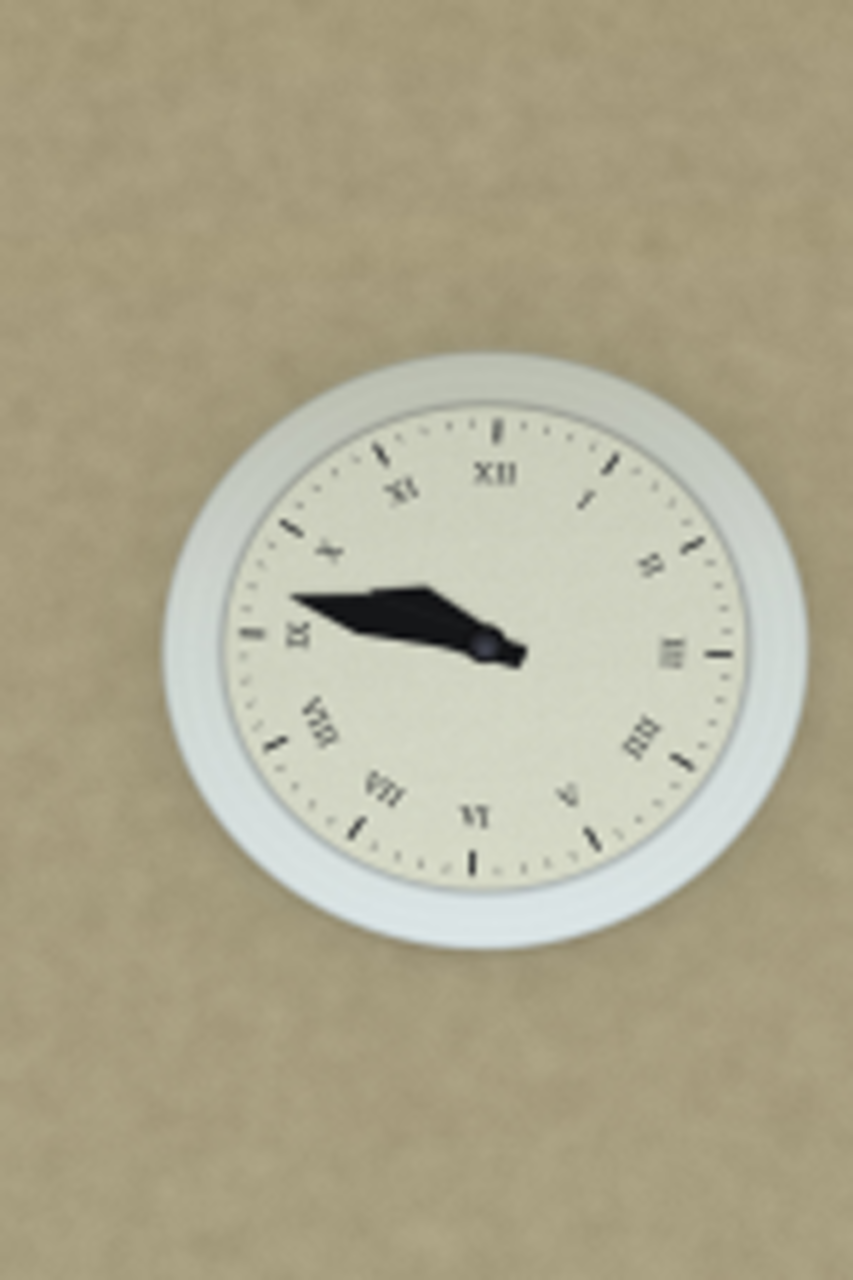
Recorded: 9:47
